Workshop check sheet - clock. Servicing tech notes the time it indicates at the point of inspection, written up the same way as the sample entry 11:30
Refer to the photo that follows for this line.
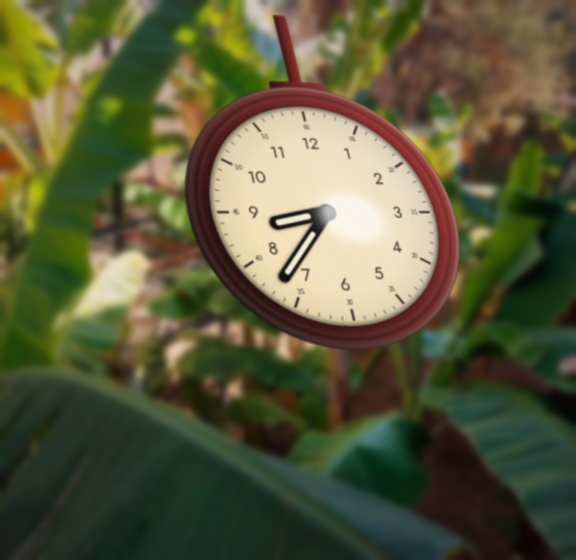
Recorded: 8:37
